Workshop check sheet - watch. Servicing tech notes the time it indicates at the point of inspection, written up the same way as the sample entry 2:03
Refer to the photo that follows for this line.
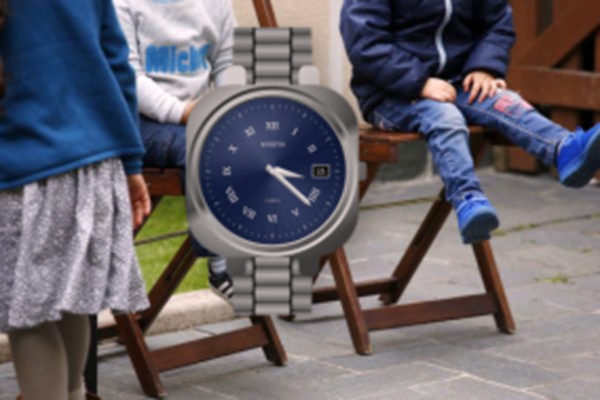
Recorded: 3:22
